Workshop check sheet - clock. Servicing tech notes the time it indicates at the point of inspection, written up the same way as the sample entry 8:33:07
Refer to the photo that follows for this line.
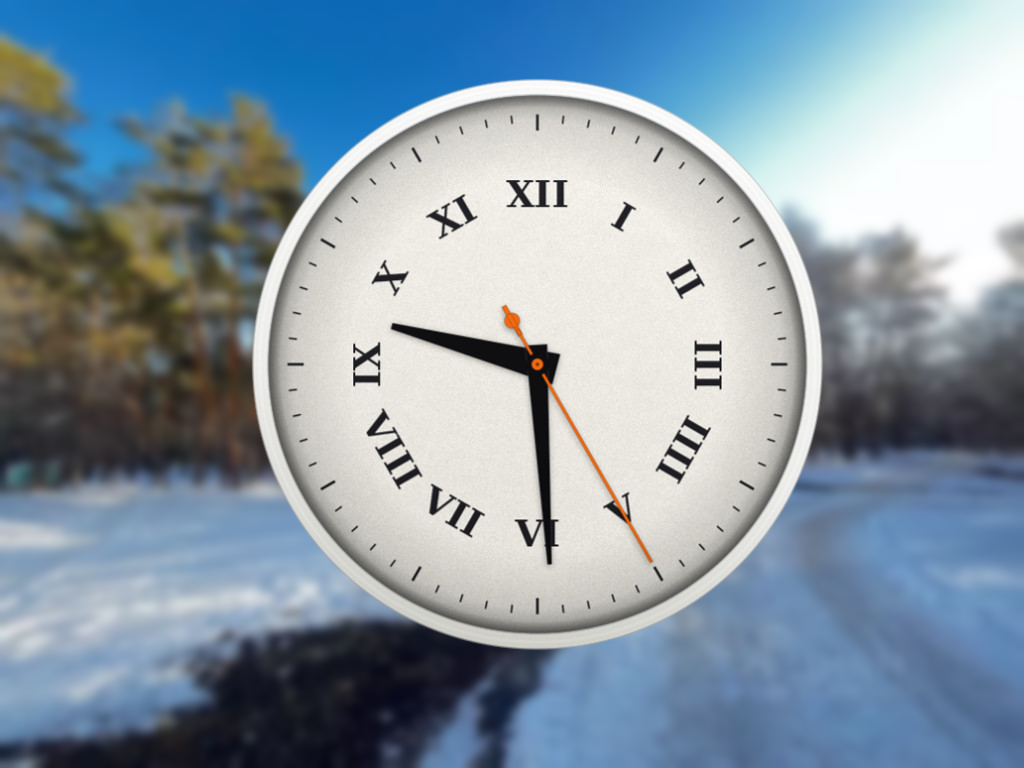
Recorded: 9:29:25
